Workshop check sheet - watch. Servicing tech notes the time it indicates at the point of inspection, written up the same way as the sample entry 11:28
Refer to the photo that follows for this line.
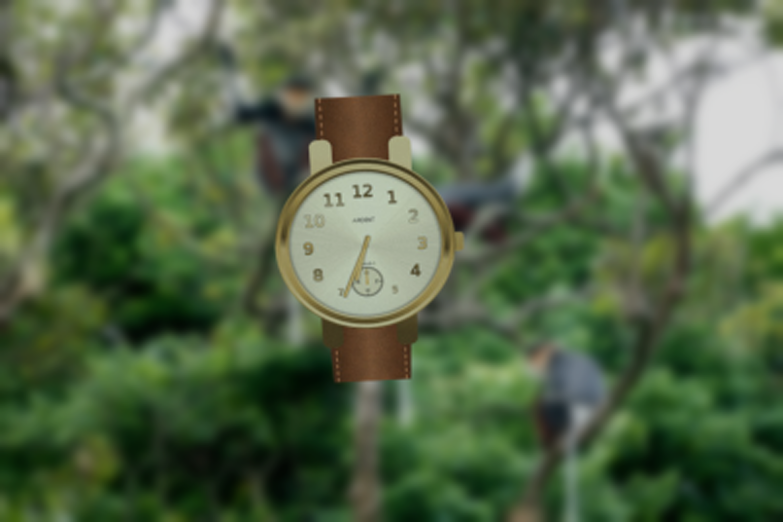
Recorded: 6:34
